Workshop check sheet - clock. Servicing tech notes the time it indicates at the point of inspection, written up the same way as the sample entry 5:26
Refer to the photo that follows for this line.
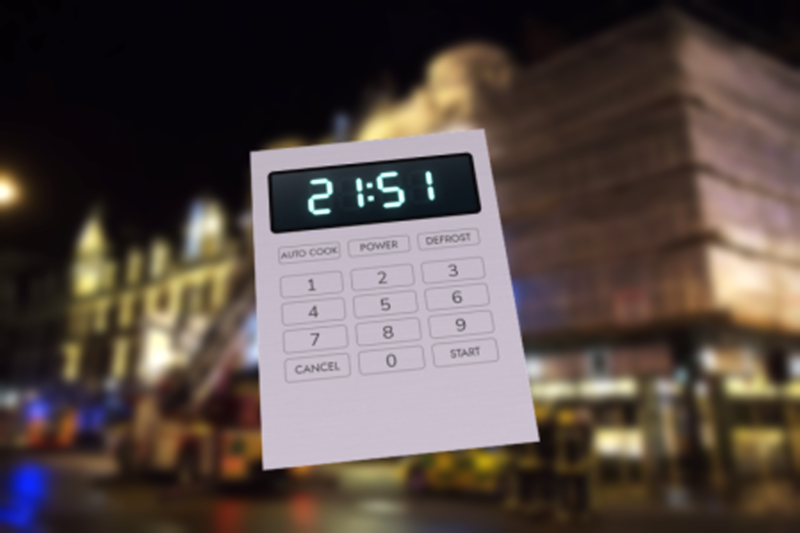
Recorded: 21:51
